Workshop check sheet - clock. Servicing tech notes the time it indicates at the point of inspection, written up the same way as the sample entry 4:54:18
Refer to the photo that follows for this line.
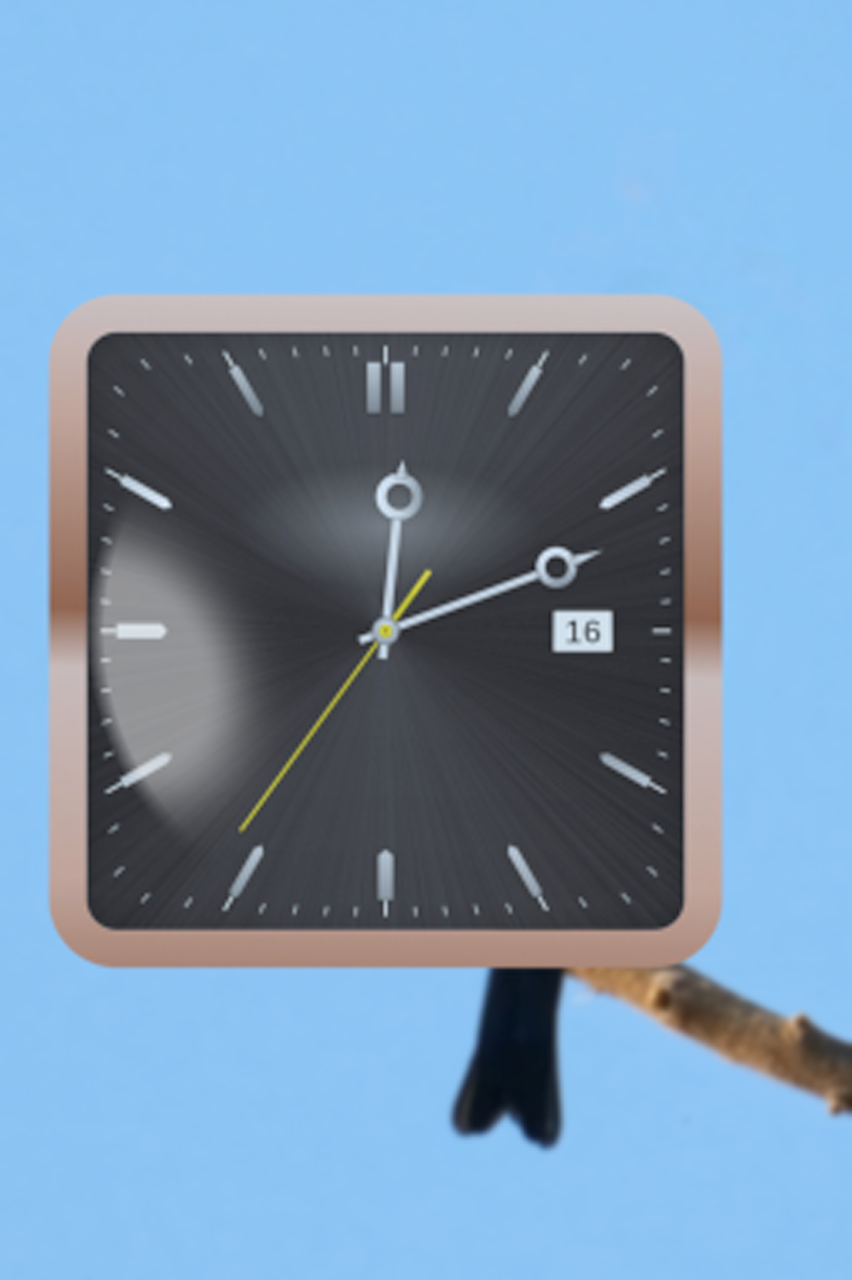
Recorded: 12:11:36
